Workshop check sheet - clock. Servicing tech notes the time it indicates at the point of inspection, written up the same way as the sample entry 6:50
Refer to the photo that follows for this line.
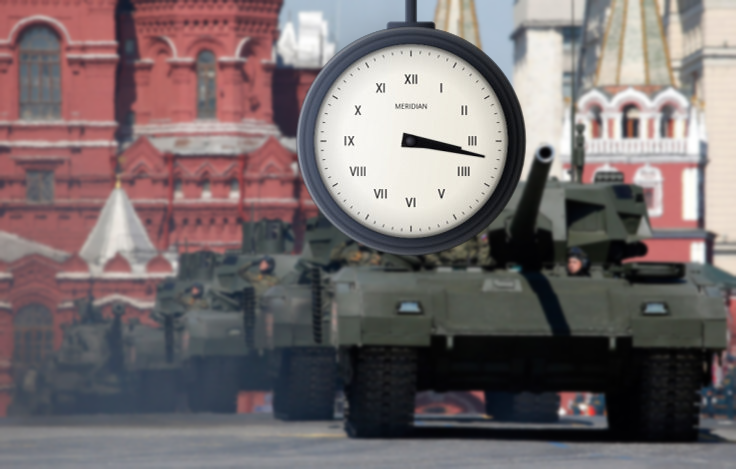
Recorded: 3:17
